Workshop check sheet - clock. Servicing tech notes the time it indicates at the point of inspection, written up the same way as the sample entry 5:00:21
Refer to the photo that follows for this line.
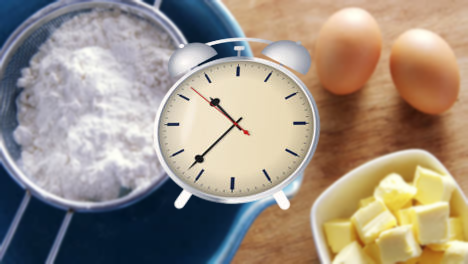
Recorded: 10:36:52
